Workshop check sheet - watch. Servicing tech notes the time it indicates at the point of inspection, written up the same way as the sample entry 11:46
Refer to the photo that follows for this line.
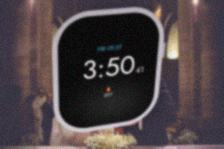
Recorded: 3:50
